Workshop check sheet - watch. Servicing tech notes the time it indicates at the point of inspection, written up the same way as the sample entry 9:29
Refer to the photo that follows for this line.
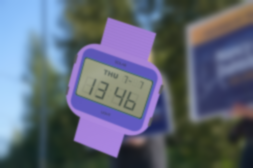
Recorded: 13:46
